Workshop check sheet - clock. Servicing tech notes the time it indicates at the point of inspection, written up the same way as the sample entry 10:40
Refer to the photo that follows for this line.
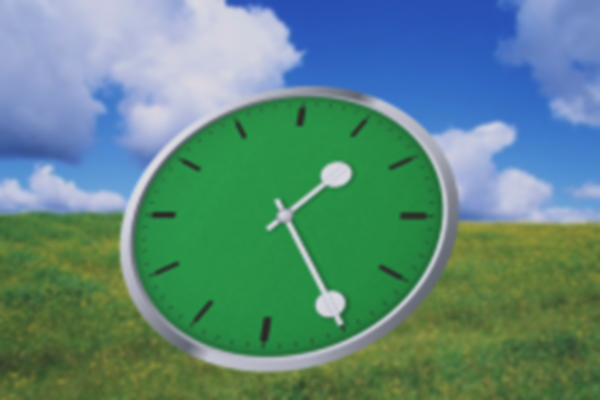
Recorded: 1:25
